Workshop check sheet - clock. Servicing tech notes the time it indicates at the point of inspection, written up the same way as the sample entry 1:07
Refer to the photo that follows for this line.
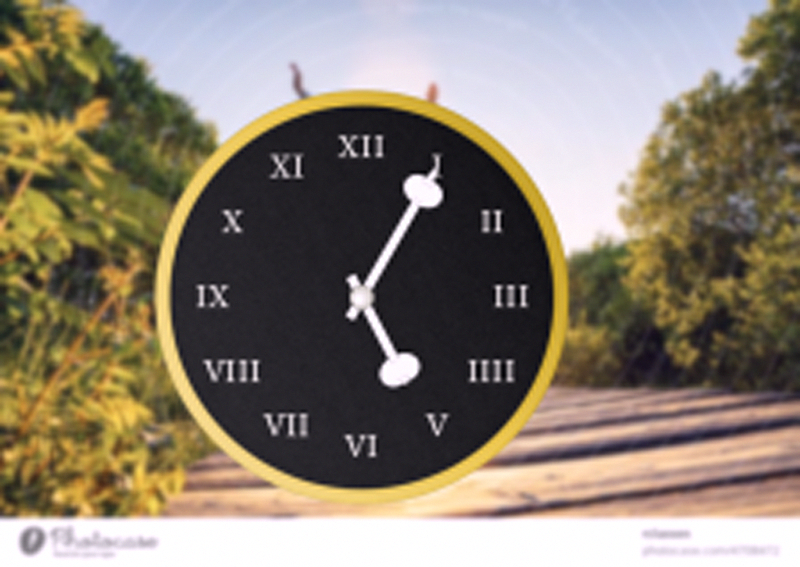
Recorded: 5:05
